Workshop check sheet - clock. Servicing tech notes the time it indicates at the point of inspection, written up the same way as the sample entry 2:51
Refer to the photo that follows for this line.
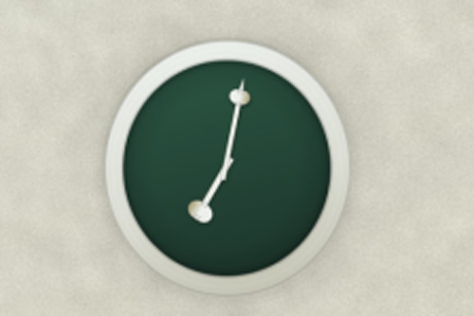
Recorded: 7:02
